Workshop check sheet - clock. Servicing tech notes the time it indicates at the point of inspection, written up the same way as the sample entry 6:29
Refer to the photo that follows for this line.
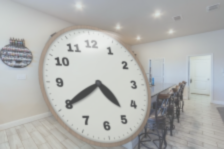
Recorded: 4:40
